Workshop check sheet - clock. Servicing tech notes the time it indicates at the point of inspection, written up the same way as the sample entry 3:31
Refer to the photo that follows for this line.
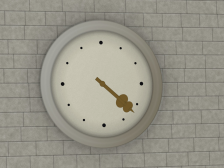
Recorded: 4:22
